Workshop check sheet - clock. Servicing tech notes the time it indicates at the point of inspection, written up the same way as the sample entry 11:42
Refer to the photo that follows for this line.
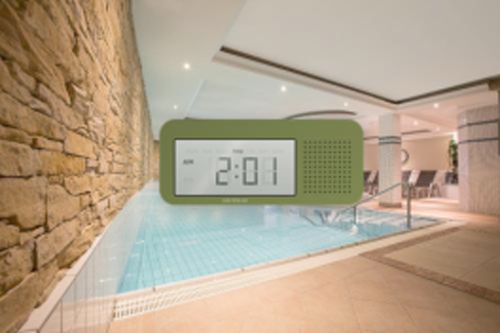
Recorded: 2:01
